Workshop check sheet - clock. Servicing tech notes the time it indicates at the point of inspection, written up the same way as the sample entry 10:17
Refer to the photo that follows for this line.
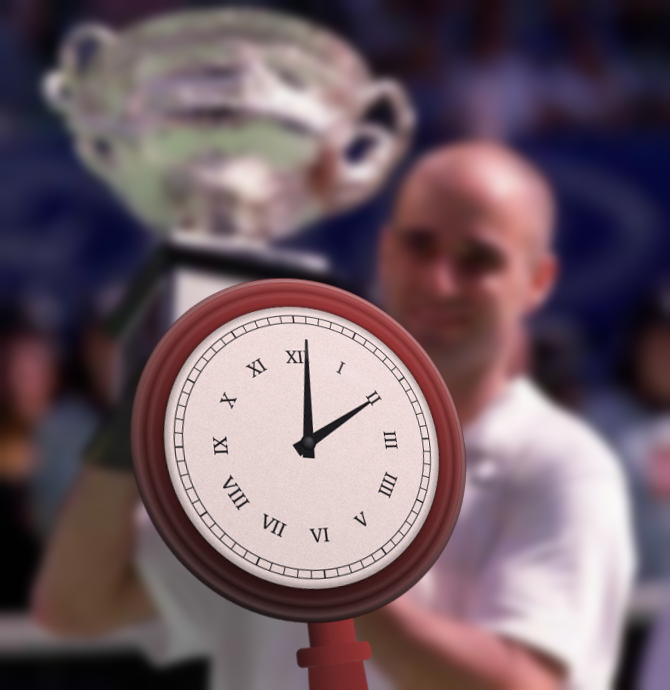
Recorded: 2:01
